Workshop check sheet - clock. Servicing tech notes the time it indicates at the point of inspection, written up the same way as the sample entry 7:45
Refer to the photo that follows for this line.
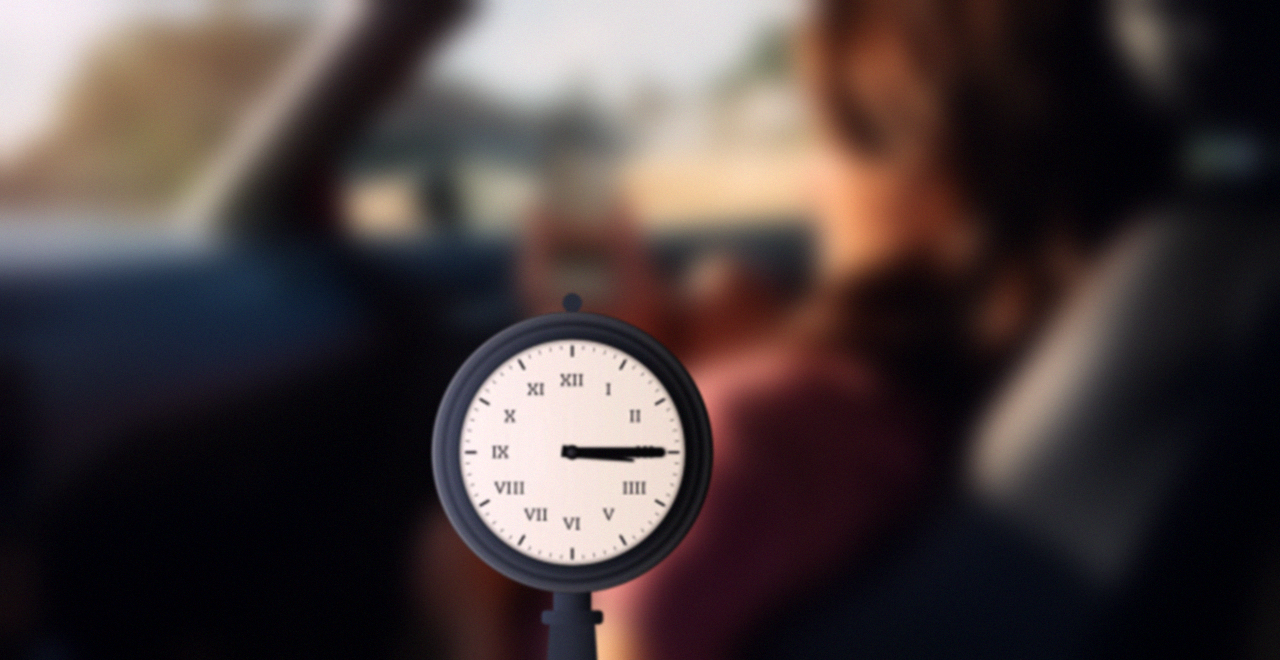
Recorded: 3:15
